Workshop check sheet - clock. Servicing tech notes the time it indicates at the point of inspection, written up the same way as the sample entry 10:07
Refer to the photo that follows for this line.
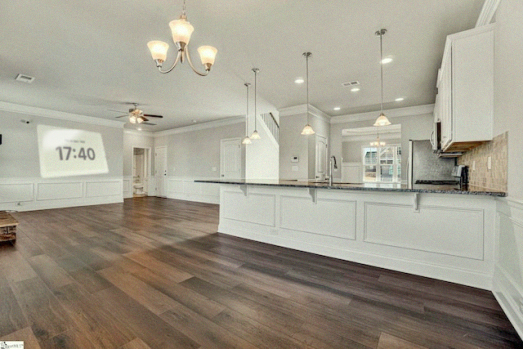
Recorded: 17:40
